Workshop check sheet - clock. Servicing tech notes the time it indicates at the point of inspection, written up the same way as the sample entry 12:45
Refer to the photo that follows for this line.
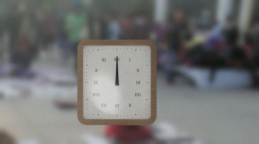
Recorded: 12:00
